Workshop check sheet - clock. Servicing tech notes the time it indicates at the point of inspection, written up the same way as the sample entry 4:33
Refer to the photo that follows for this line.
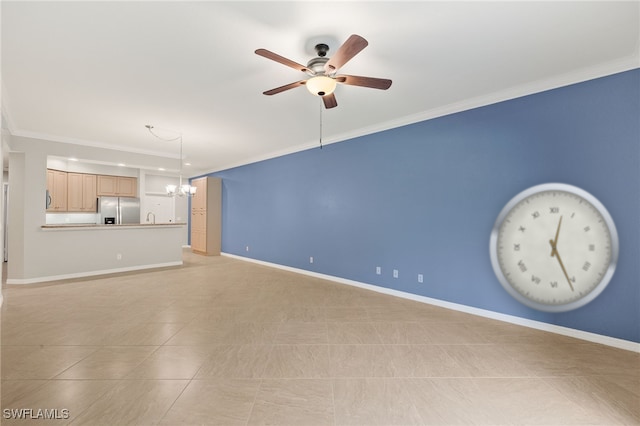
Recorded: 12:26
